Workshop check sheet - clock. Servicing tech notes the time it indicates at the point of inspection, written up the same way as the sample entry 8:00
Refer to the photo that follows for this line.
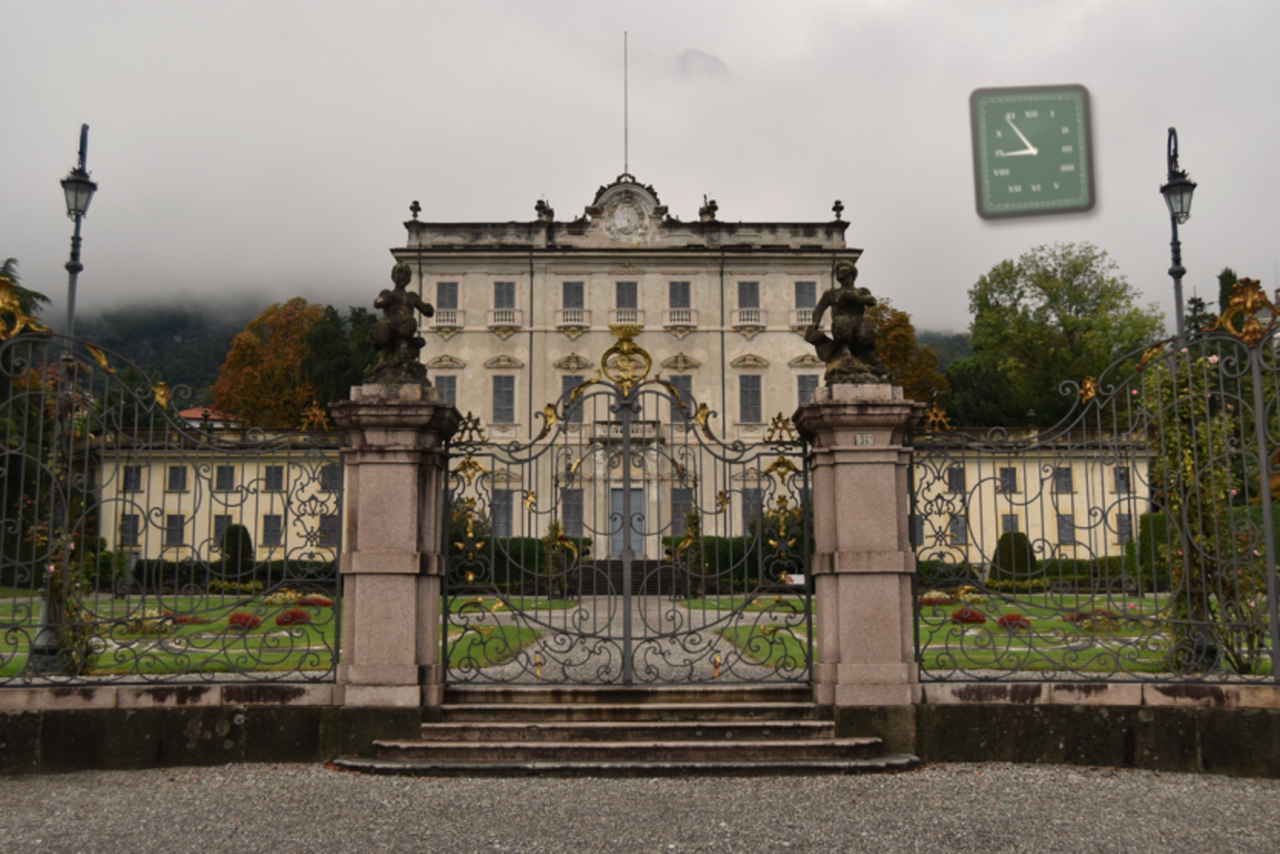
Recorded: 8:54
